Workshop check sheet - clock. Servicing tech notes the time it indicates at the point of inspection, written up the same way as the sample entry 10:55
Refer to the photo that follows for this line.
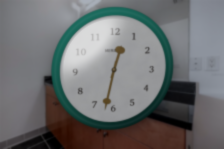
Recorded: 12:32
